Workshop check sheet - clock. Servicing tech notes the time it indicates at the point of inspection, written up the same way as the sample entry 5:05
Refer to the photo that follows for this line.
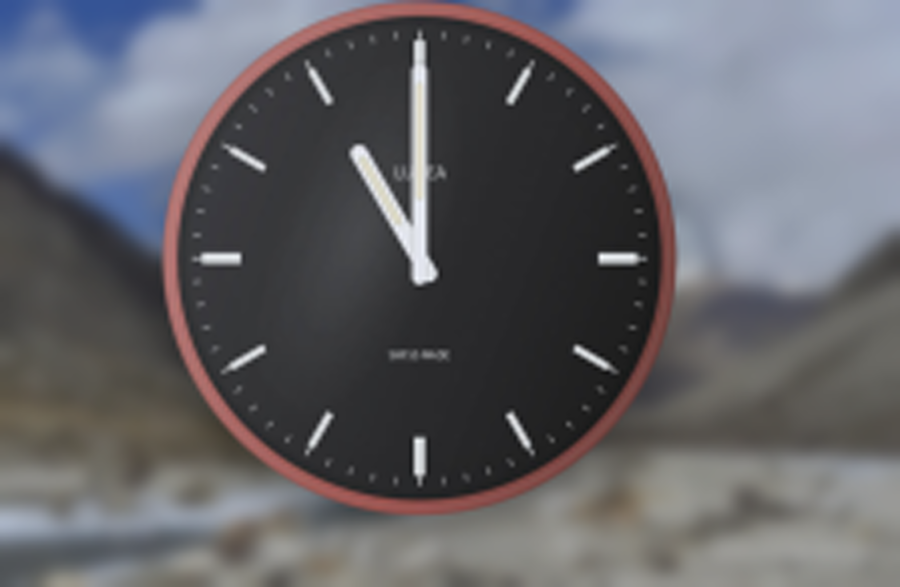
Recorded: 11:00
